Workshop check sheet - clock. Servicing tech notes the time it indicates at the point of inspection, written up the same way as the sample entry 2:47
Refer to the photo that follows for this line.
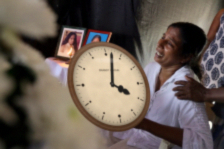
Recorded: 4:02
